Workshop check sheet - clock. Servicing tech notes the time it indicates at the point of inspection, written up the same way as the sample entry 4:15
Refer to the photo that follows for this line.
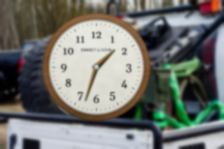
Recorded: 1:33
